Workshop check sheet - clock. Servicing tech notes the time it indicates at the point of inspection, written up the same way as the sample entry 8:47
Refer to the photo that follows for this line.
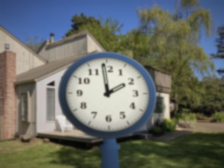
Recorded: 1:59
